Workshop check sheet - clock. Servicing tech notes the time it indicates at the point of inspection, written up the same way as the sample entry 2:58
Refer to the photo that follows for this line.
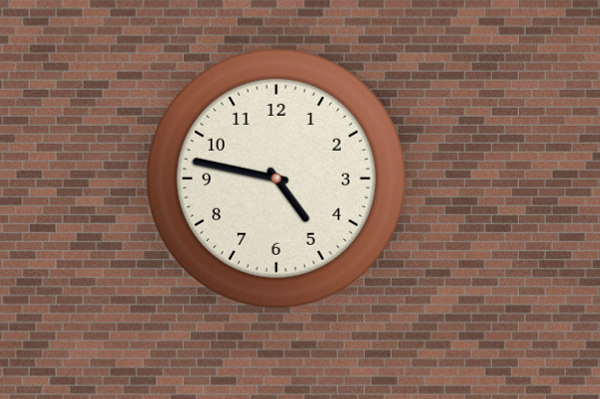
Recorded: 4:47
